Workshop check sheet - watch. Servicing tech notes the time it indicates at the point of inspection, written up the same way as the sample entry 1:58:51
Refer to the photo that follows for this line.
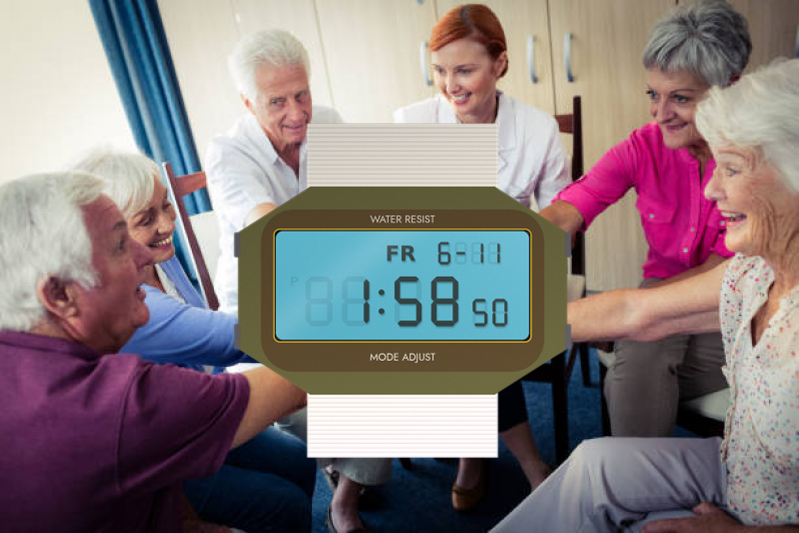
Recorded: 1:58:50
